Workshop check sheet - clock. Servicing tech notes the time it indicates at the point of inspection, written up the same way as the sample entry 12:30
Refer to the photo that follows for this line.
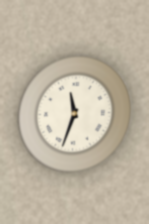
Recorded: 11:33
